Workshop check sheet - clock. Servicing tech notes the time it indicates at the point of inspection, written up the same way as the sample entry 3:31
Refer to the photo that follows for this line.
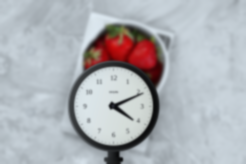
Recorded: 4:11
